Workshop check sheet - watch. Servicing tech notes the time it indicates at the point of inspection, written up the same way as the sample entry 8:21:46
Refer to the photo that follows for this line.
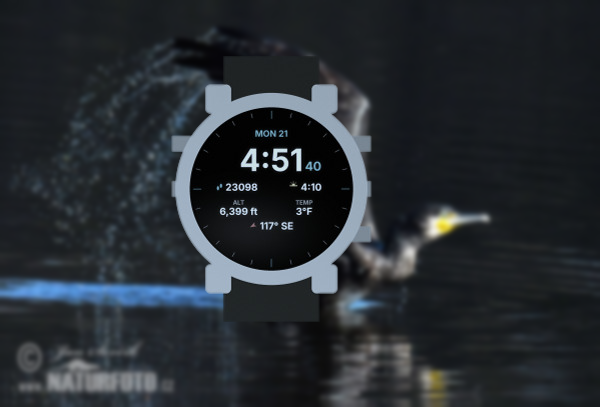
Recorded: 4:51:40
